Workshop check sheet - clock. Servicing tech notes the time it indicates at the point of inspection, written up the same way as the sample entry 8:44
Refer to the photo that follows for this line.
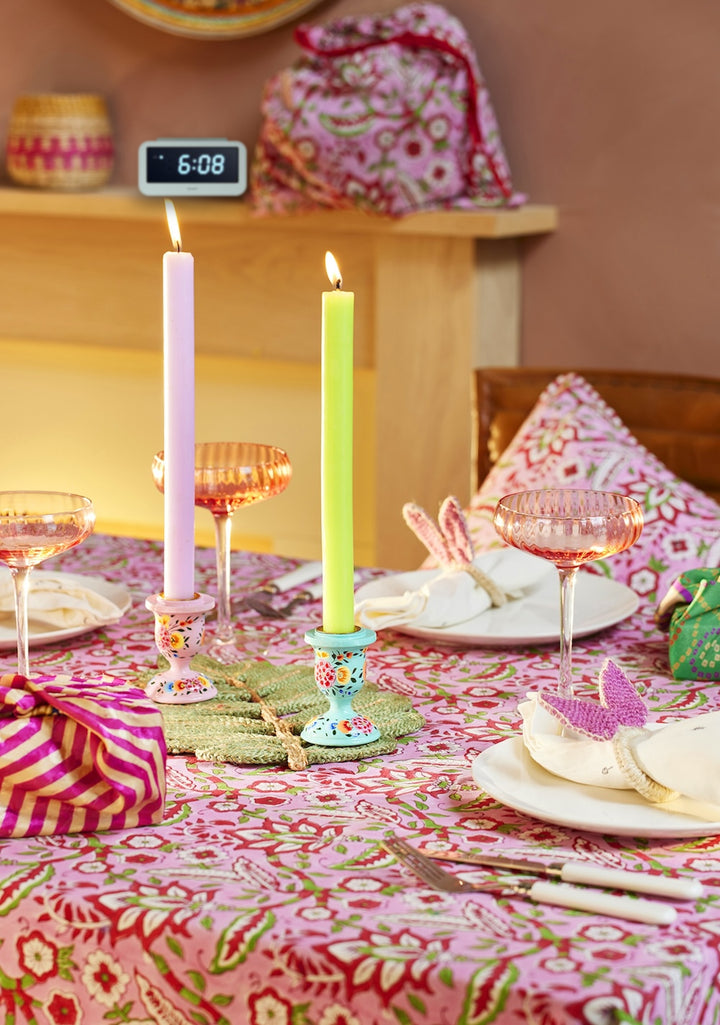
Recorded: 6:08
